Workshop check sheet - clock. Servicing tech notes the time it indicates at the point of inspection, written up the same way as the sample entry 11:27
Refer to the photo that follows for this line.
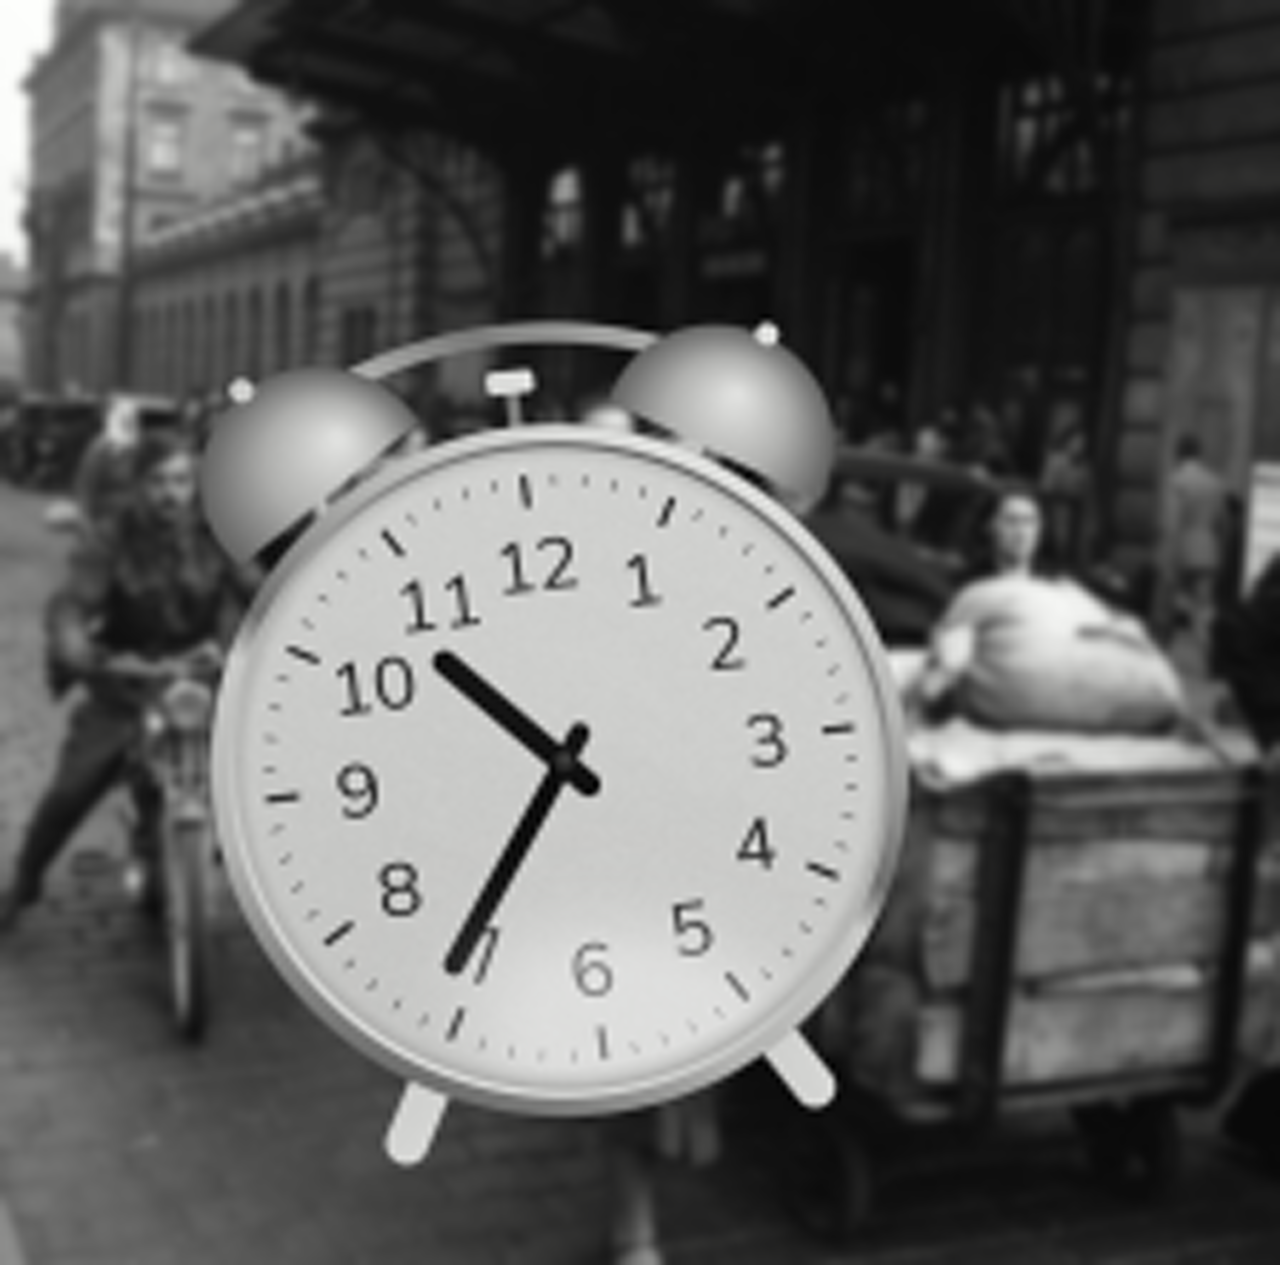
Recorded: 10:36
